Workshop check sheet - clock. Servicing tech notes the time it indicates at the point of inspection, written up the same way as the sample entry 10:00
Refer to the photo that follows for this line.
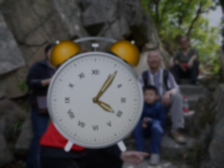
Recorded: 4:06
